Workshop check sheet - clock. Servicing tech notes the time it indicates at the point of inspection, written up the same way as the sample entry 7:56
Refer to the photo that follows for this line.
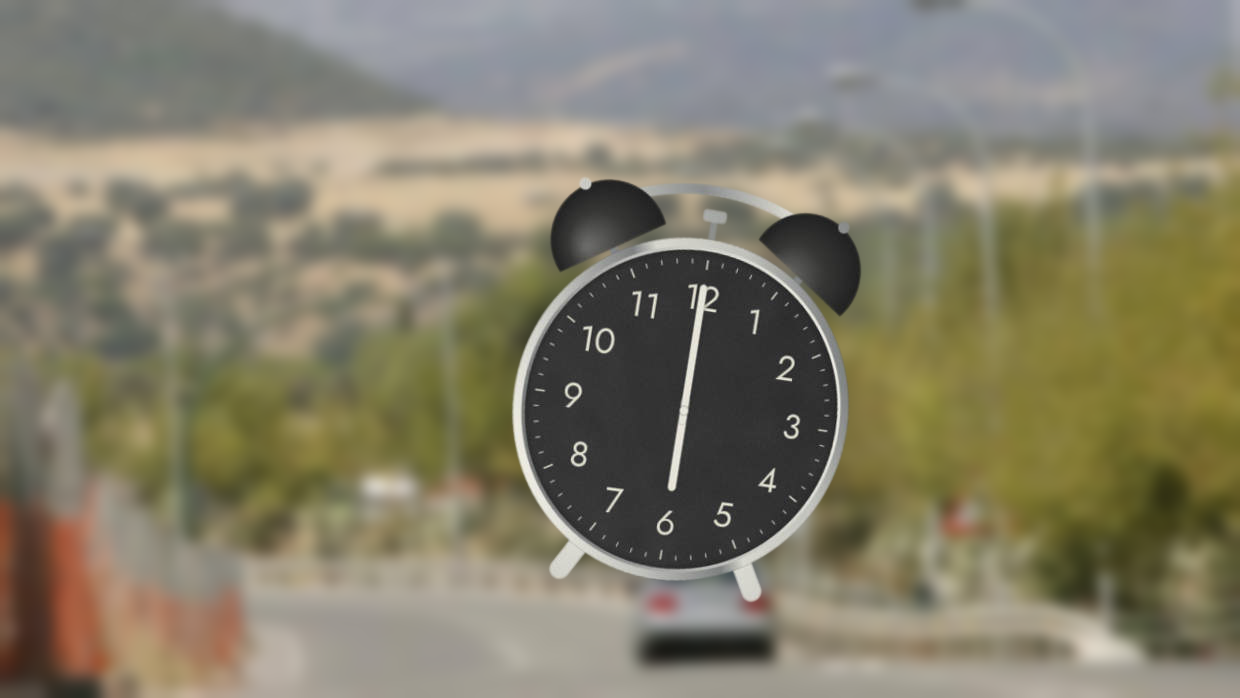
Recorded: 6:00
